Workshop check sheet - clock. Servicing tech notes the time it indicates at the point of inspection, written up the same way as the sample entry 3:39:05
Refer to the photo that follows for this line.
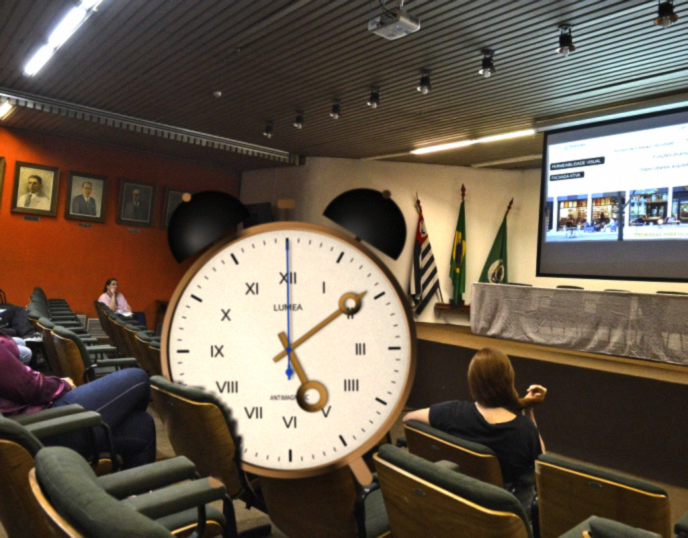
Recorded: 5:09:00
